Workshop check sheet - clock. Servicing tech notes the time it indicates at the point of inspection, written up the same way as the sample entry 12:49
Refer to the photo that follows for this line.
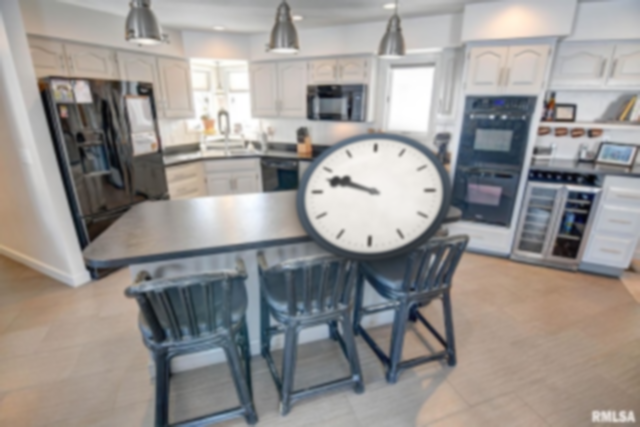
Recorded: 9:48
